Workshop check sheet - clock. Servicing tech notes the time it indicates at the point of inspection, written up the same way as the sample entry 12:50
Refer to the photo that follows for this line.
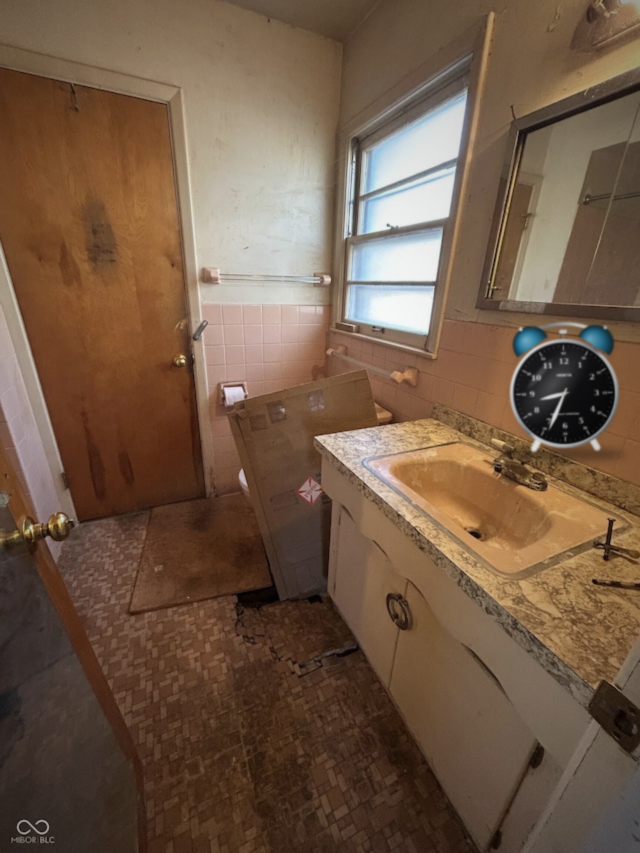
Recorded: 8:34
